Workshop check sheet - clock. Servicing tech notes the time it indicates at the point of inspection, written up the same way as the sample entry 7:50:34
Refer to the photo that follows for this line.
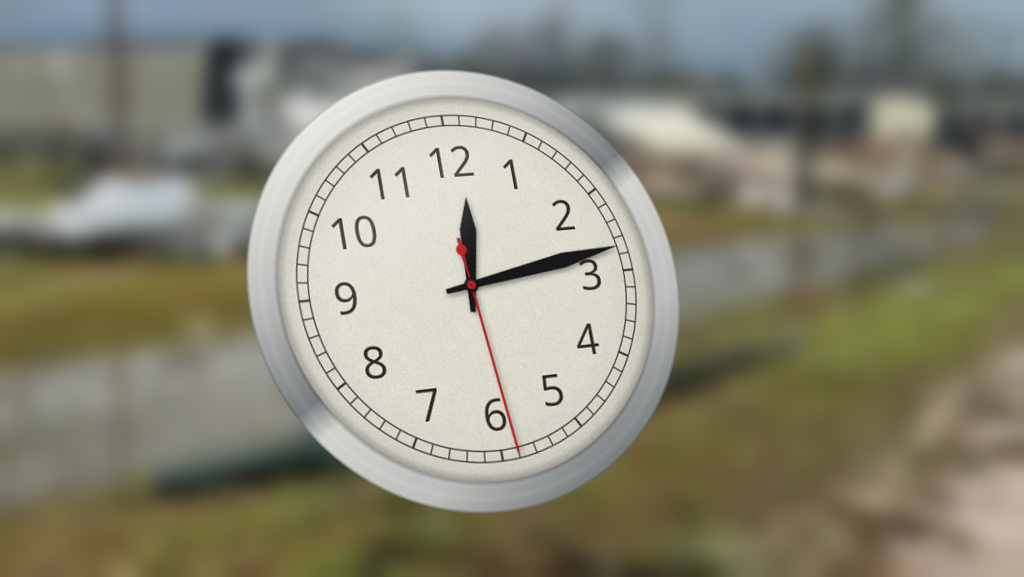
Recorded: 12:13:29
